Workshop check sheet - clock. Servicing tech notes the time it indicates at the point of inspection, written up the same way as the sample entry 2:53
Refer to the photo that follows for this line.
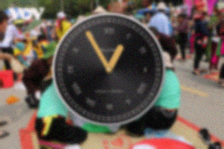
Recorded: 12:55
